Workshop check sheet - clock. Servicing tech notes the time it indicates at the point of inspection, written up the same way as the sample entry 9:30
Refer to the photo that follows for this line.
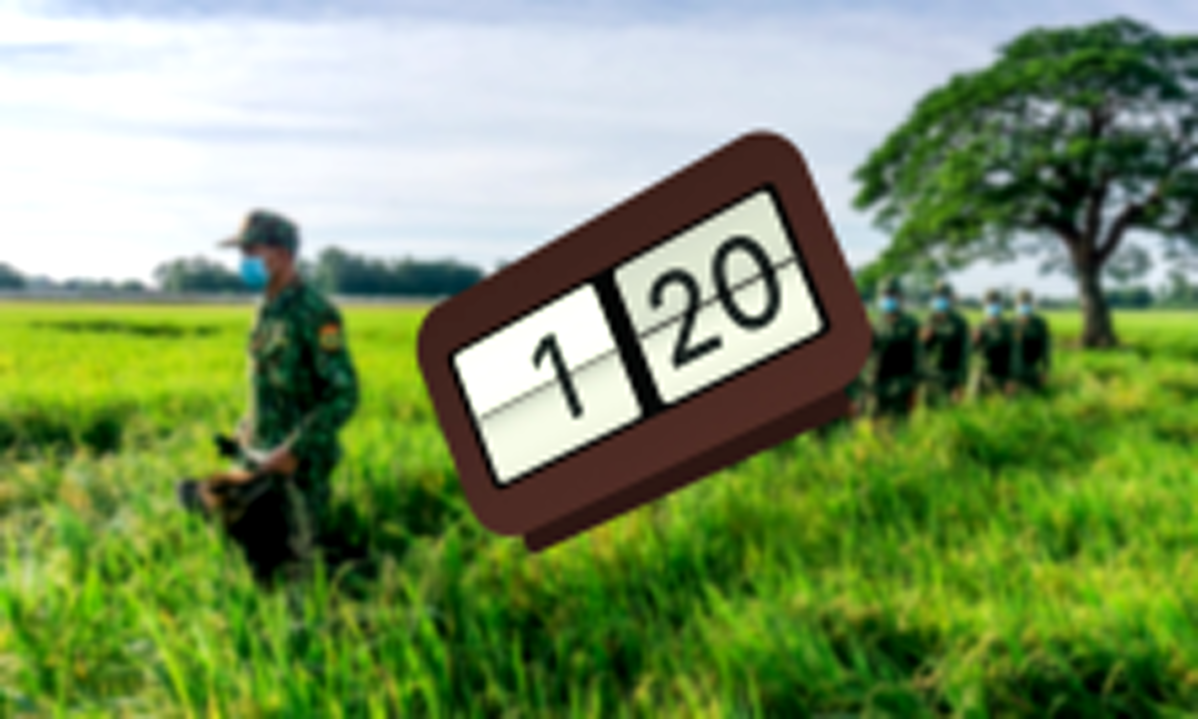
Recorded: 1:20
